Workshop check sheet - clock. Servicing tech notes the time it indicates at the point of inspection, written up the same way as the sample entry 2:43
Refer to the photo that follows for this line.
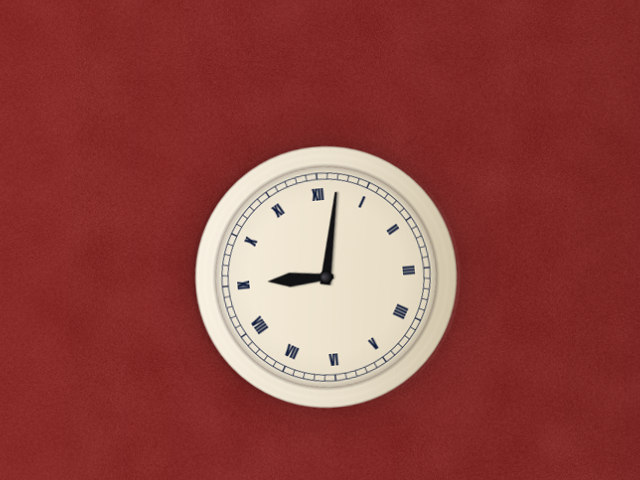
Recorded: 9:02
